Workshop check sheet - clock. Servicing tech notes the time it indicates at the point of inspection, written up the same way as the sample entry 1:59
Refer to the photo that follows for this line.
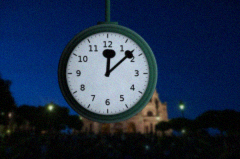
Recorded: 12:08
